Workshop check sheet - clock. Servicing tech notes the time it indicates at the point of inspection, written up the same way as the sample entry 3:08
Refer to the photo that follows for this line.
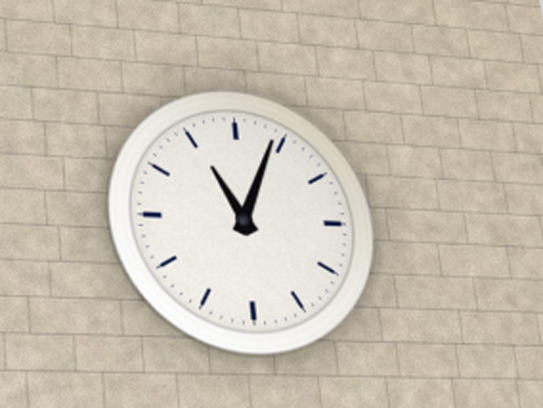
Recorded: 11:04
